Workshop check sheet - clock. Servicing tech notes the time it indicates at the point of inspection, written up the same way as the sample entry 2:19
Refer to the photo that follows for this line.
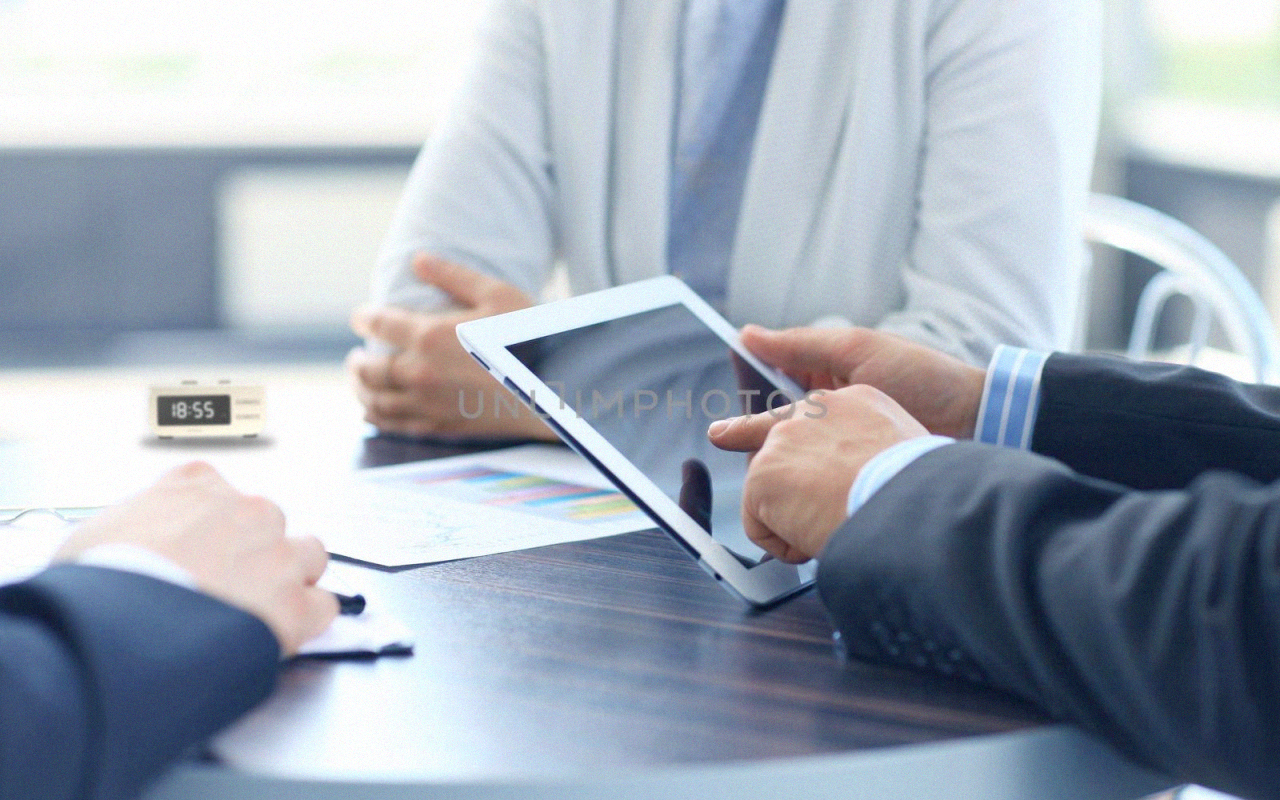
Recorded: 18:55
